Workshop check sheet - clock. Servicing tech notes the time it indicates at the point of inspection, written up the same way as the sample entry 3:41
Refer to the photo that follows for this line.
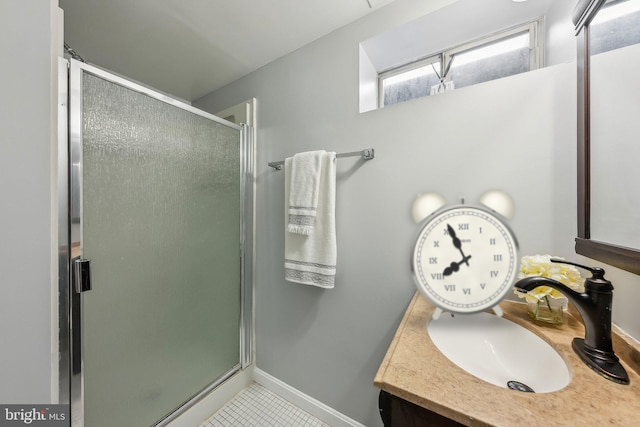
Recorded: 7:56
